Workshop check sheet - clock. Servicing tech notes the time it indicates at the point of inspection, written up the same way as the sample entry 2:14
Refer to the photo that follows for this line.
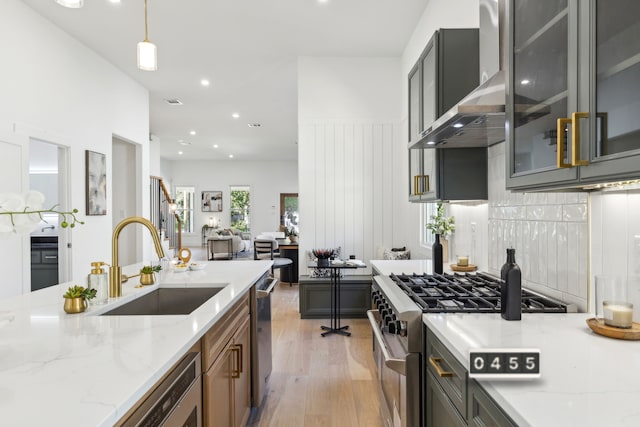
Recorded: 4:55
